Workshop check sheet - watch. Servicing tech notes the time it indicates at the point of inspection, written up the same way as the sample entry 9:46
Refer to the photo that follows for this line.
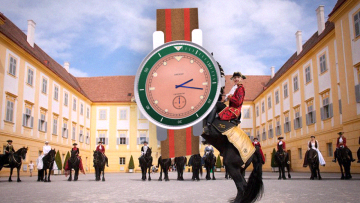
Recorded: 2:17
